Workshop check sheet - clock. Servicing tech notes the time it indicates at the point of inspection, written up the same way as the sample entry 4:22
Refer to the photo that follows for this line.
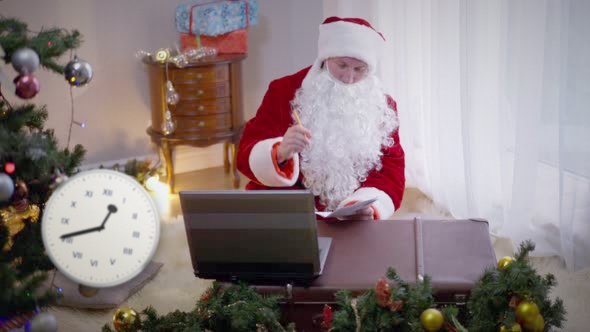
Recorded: 12:41
